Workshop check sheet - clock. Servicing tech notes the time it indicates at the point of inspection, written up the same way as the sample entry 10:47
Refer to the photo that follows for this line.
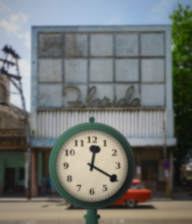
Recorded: 12:20
